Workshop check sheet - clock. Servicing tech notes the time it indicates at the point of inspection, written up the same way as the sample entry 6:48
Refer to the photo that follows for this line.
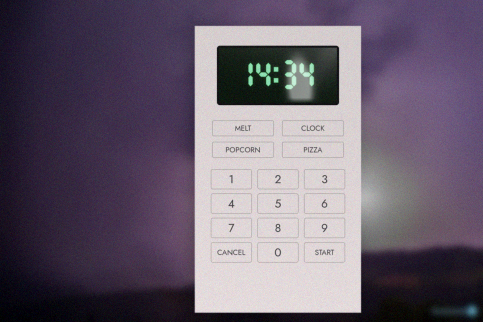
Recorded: 14:34
